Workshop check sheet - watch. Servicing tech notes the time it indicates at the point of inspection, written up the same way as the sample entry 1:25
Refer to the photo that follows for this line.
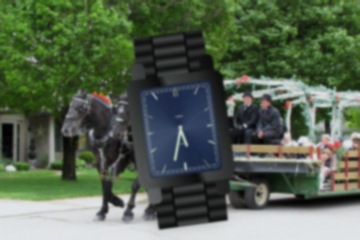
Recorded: 5:33
